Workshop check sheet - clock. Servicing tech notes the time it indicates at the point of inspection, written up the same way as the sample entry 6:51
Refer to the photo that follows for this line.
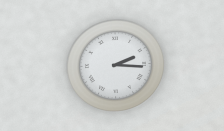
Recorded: 2:16
